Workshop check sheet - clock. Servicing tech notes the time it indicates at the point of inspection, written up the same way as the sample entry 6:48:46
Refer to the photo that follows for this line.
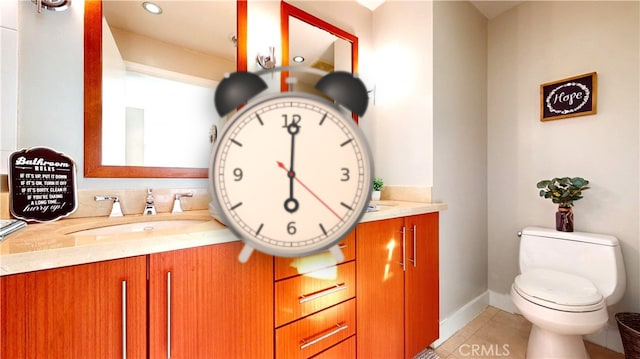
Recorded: 6:00:22
